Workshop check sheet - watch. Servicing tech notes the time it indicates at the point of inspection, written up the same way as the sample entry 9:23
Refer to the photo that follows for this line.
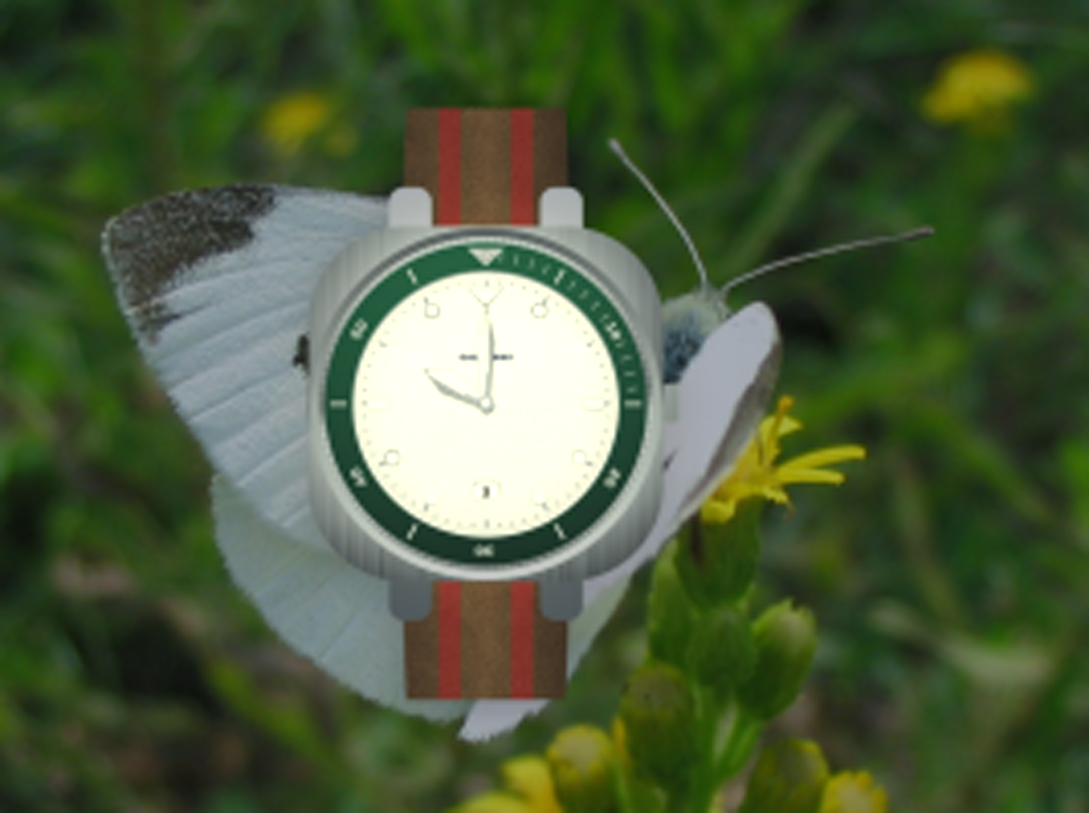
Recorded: 10:00
